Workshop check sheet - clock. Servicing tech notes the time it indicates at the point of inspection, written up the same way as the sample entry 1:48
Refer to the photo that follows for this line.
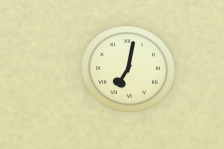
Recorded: 7:02
